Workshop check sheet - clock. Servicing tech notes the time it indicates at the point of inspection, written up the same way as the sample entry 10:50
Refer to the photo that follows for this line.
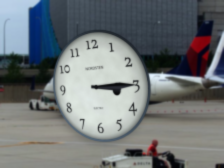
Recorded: 3:15
